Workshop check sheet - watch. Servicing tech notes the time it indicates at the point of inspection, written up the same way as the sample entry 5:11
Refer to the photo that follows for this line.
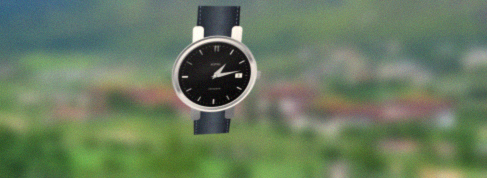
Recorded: 1:13
